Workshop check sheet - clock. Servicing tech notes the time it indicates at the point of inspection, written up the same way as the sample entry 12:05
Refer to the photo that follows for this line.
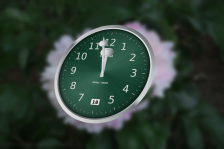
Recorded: 11:58
